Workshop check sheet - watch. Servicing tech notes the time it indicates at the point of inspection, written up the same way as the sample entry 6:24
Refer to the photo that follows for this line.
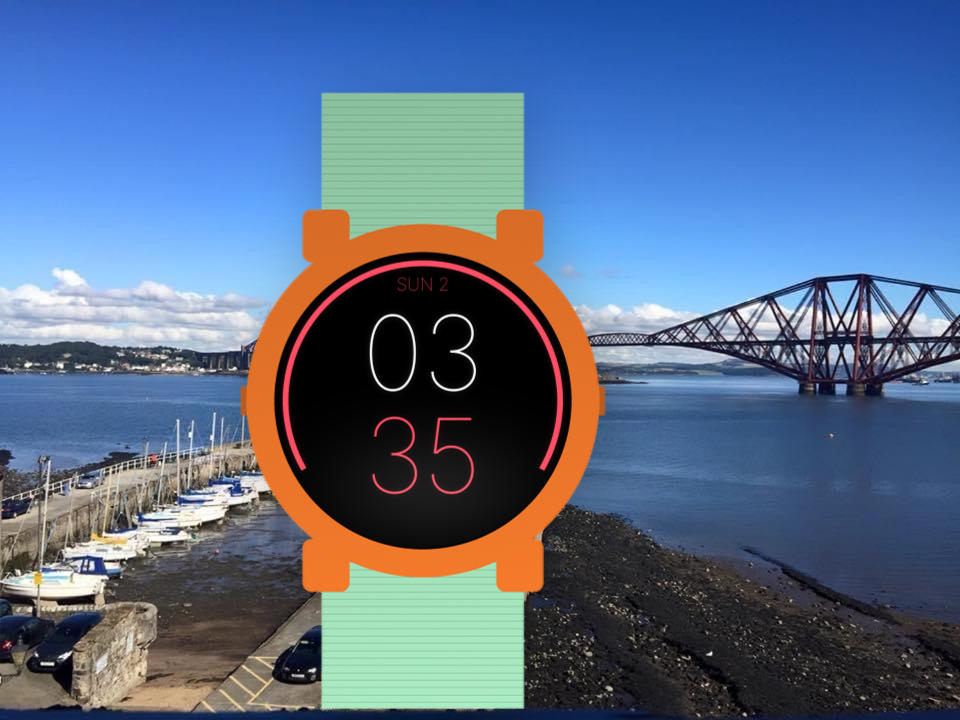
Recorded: 3:35
